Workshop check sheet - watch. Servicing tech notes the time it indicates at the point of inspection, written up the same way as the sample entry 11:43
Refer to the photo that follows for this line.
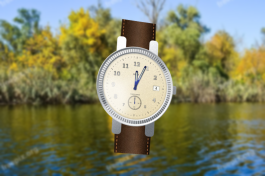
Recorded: 12:04
